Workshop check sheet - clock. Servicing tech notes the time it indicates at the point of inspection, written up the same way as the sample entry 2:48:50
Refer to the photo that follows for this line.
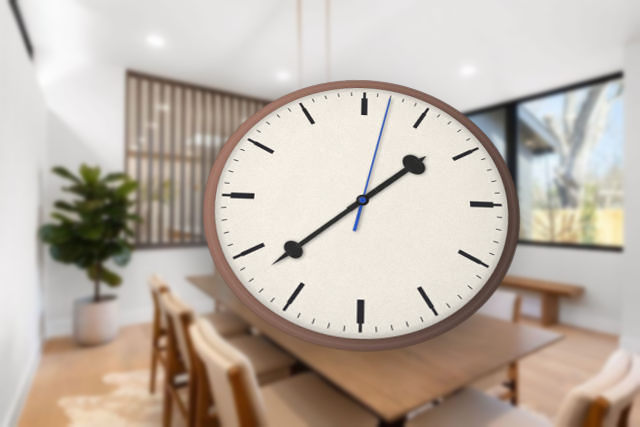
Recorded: 1:38:02
